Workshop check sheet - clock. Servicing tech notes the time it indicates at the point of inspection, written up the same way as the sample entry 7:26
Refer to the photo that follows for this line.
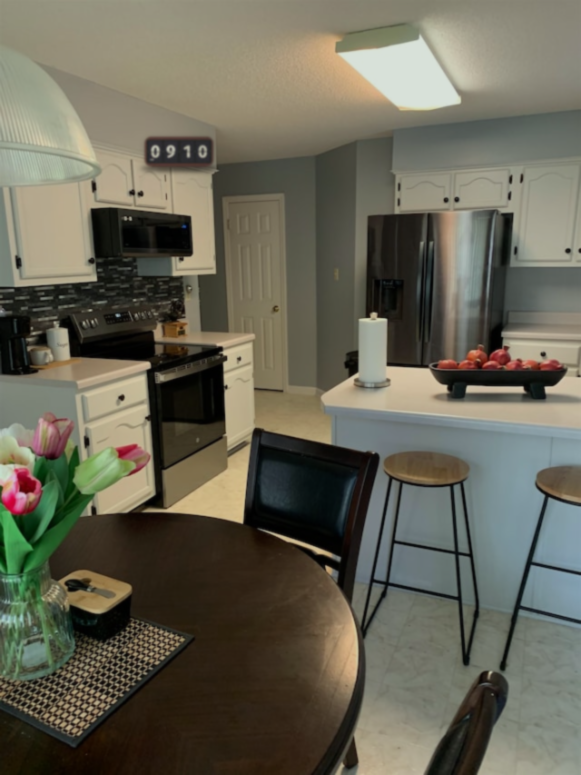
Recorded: 9:10
